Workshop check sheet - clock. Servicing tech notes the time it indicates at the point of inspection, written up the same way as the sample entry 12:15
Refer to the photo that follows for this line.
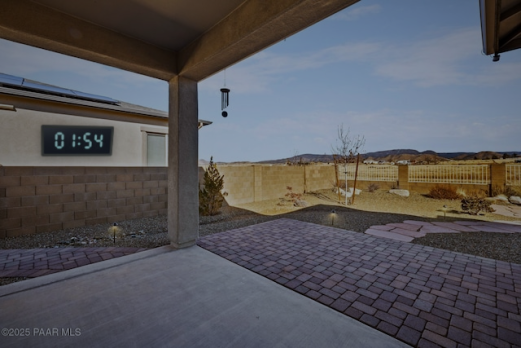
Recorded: 1:54
